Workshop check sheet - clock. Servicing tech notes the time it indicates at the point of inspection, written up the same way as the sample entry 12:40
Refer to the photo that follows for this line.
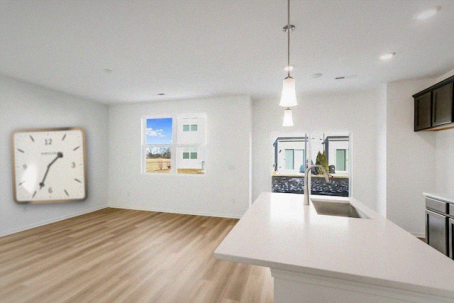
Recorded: 1:34
